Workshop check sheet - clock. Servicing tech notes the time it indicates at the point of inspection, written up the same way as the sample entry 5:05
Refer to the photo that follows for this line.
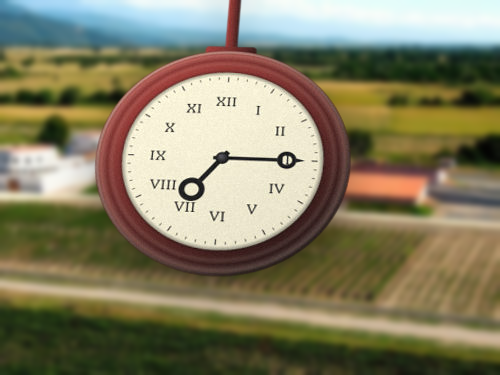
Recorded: 7:15
